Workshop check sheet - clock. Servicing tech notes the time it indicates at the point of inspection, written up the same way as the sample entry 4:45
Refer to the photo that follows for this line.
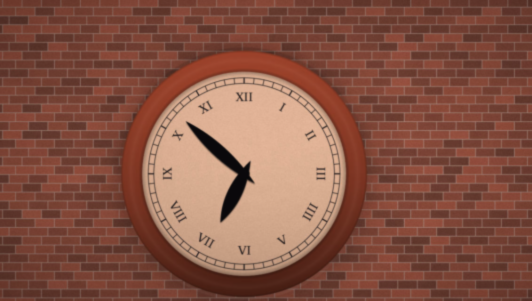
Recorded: 6:52
